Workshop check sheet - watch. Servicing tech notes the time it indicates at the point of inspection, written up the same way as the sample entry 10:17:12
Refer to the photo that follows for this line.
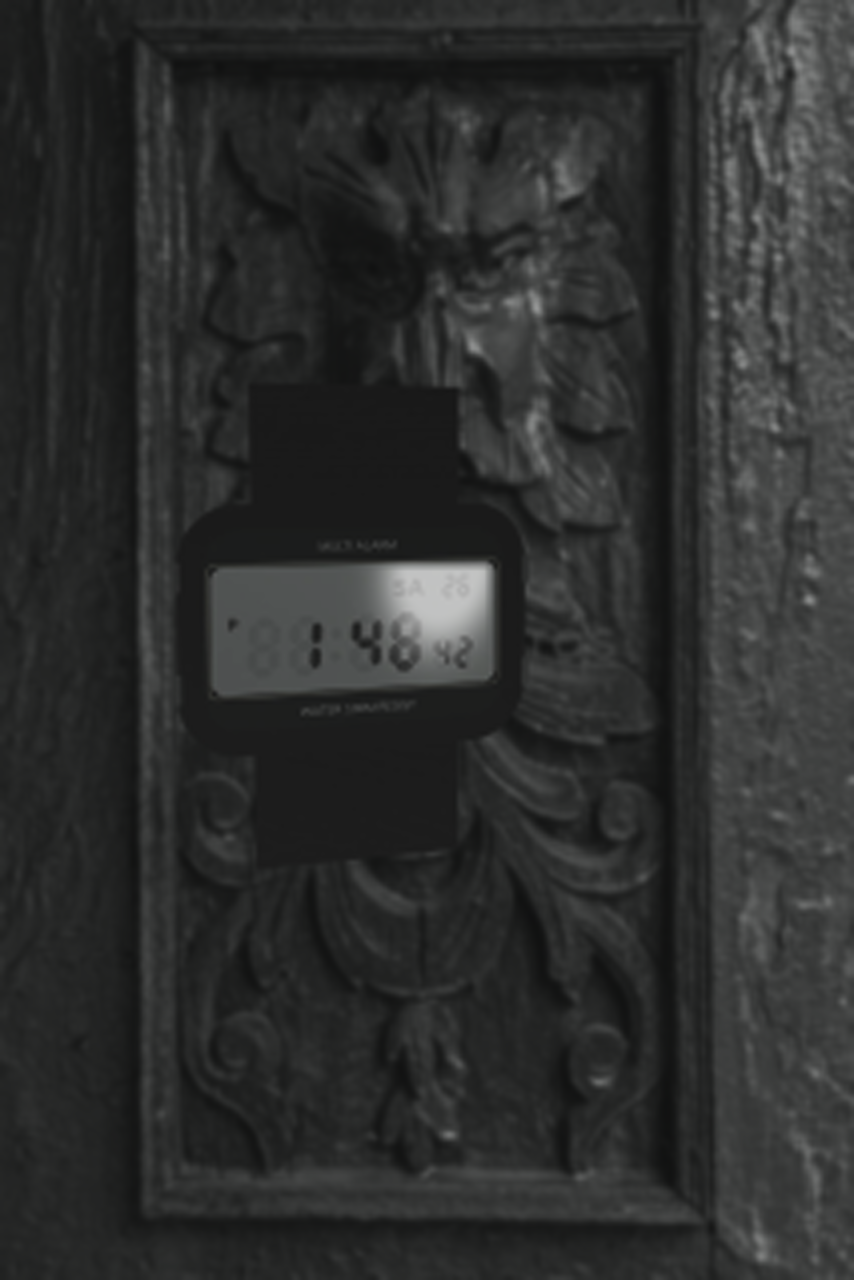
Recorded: 1:48:42
